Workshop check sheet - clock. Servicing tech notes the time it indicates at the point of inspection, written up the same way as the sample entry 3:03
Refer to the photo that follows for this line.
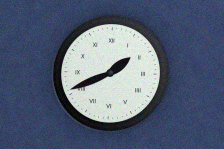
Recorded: 1:41
